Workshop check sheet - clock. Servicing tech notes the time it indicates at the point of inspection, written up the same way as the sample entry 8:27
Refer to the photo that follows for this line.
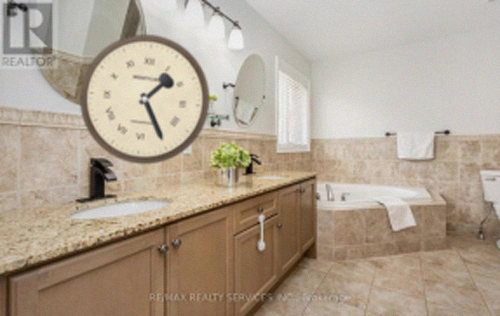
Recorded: 1:25
